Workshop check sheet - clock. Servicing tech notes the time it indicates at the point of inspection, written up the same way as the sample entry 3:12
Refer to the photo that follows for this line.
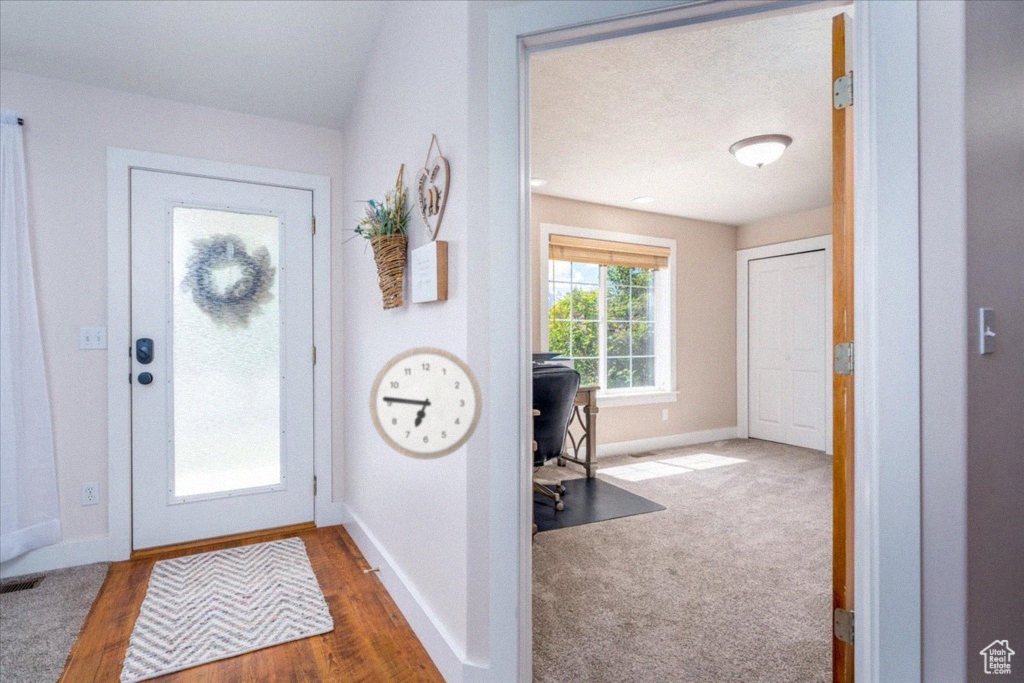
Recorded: 6:46
